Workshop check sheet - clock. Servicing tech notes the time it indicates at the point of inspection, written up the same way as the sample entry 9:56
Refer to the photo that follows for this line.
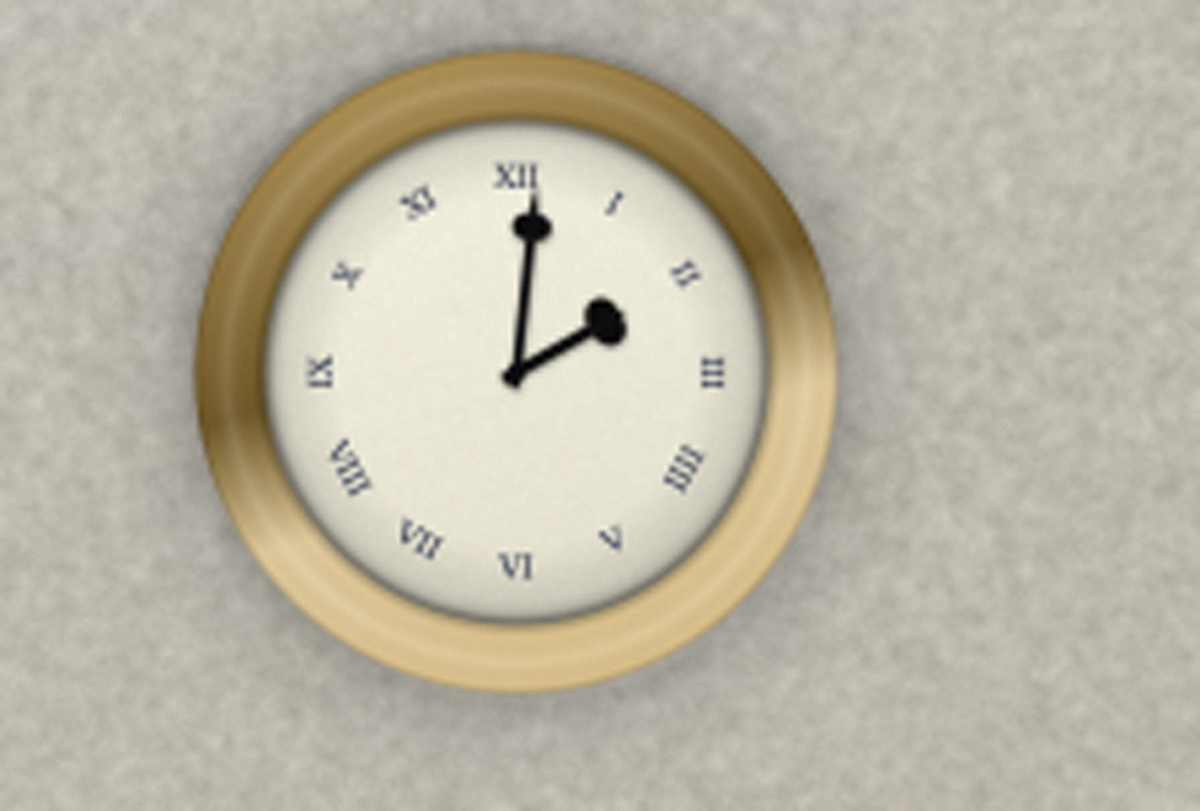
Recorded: 2:01
